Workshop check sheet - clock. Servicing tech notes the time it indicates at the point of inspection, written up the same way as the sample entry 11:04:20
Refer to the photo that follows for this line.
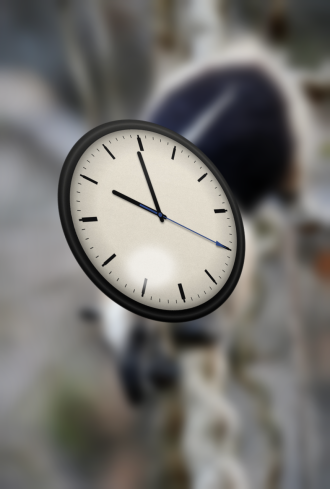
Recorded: 9:59:20
